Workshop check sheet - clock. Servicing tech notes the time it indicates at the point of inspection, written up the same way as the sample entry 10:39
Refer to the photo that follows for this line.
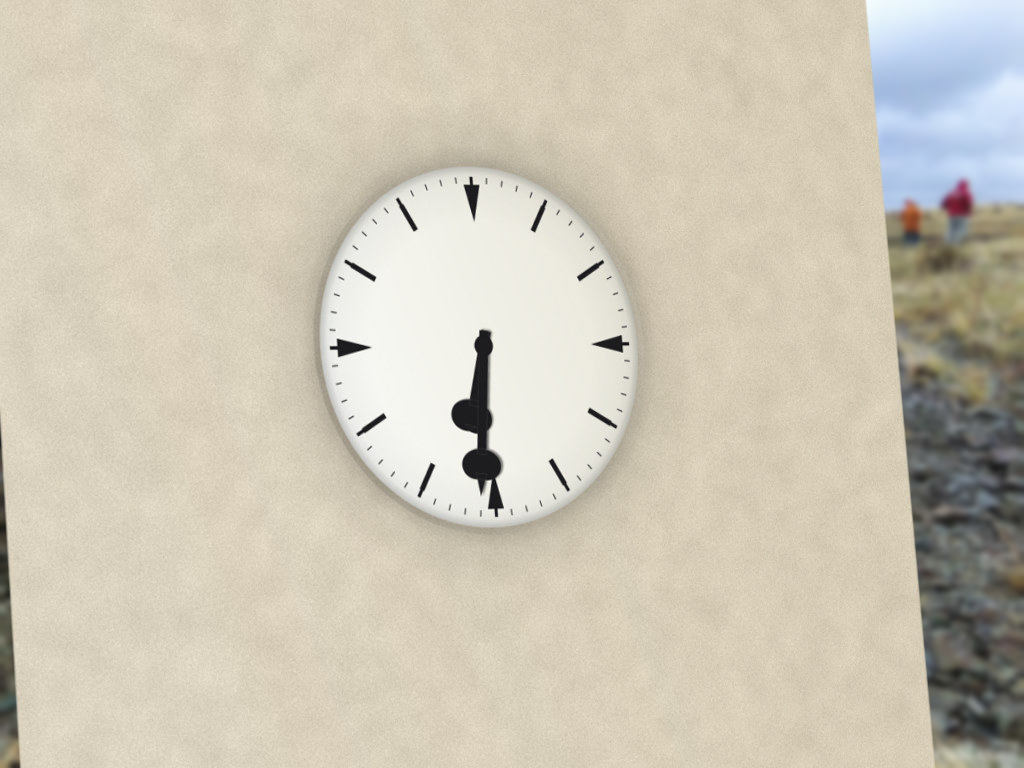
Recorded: 6:31
